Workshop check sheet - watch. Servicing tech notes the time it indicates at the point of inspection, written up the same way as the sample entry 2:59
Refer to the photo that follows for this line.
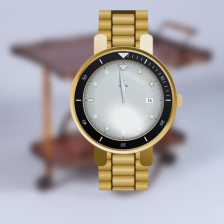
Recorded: 11:59
